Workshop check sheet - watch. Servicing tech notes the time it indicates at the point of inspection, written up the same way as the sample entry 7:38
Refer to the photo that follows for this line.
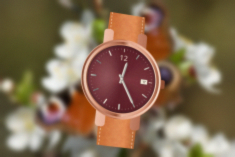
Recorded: 12:25
